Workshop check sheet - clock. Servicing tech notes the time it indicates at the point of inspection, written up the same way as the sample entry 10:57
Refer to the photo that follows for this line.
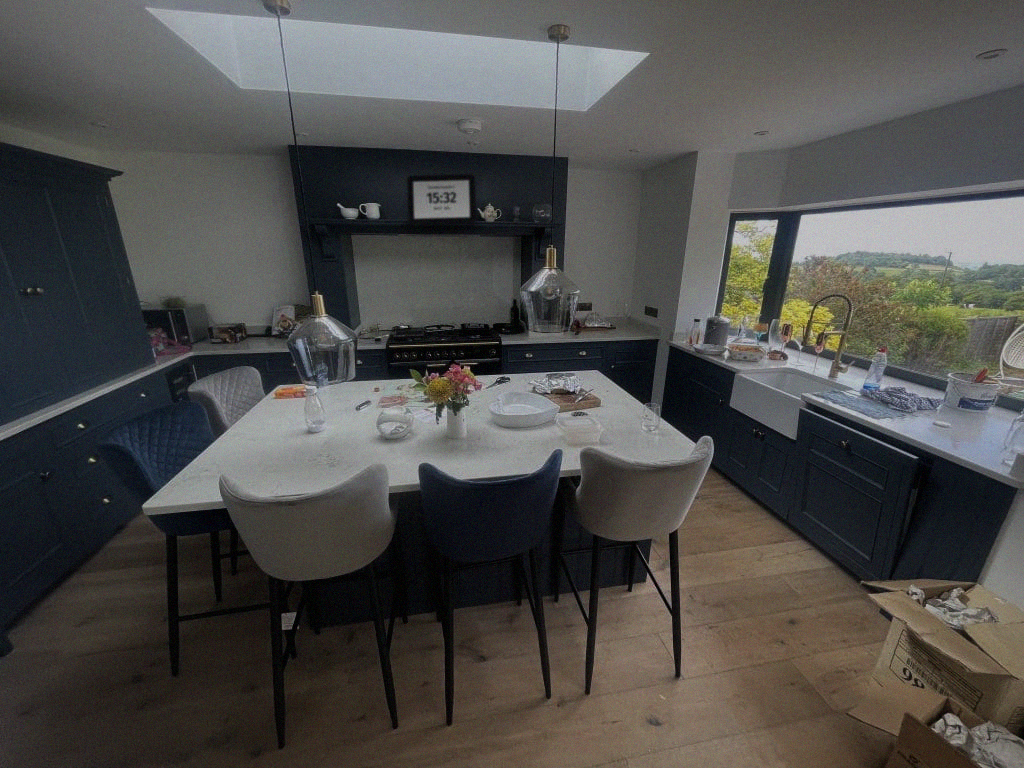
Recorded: 15:32
